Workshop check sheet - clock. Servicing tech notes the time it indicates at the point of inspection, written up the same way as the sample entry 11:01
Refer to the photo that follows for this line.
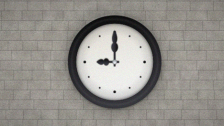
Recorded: 9:00
